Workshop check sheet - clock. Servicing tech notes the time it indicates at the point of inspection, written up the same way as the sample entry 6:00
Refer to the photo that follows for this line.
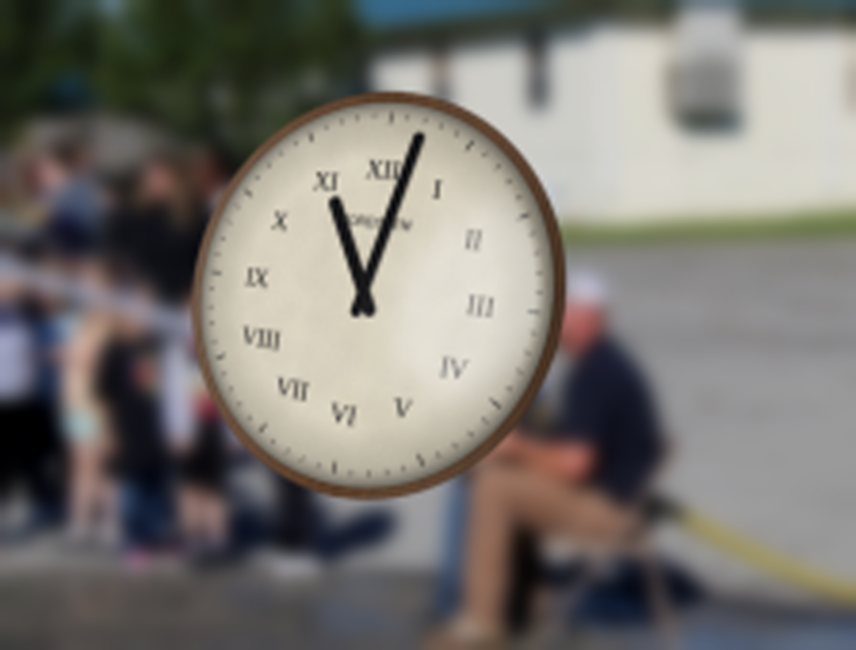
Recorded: 11:02
